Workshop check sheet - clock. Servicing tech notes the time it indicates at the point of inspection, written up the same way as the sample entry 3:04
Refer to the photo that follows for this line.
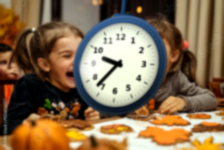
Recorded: 9:37
